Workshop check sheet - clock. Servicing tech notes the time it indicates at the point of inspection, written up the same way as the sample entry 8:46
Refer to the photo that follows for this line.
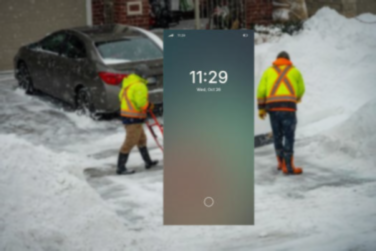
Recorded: 11:29
